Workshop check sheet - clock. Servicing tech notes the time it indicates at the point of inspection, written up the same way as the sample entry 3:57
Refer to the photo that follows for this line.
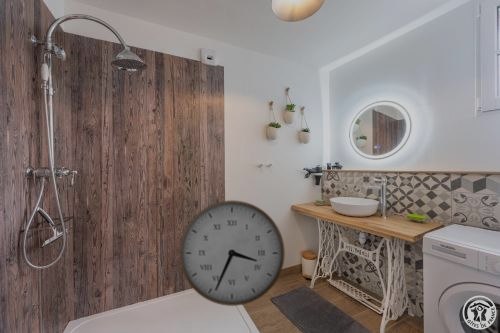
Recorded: 3:34
